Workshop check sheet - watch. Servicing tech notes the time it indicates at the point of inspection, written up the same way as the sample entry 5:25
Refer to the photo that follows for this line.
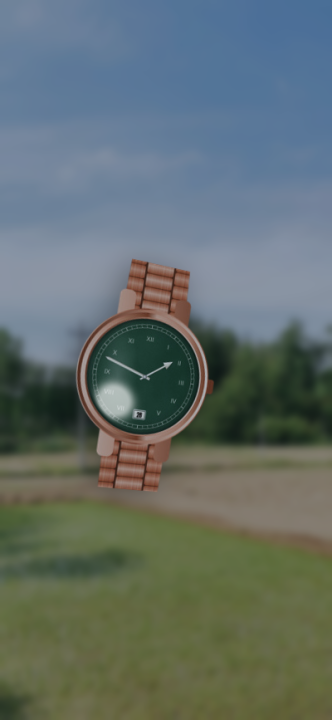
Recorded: 1:48
